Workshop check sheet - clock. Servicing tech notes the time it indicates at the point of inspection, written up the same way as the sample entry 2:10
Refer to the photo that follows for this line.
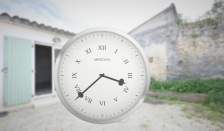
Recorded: 3:38
